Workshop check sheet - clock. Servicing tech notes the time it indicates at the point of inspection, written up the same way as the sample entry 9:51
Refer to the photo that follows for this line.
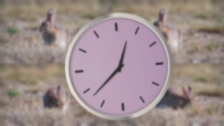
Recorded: 12:38
